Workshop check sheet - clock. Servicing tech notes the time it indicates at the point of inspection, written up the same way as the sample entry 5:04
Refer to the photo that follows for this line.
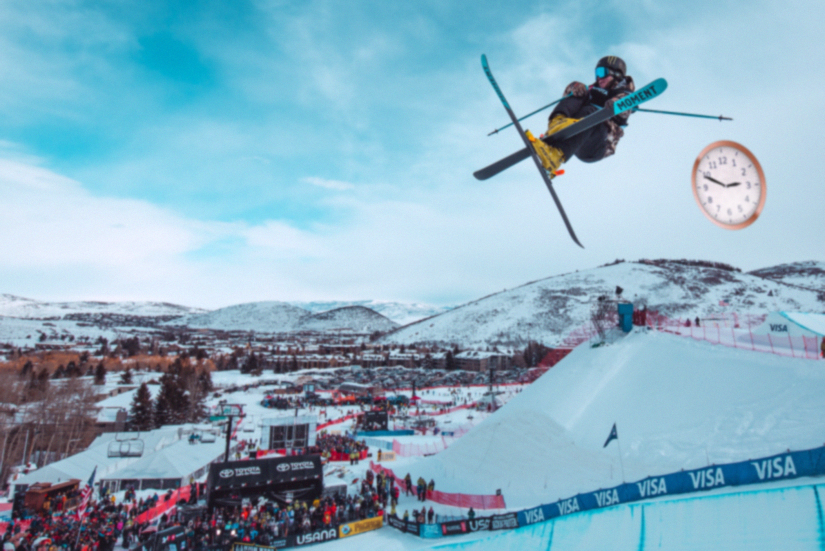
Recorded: 2:49
